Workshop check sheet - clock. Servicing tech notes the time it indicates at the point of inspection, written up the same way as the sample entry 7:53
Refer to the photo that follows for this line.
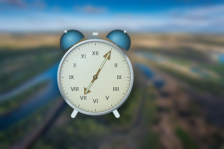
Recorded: 7:05
